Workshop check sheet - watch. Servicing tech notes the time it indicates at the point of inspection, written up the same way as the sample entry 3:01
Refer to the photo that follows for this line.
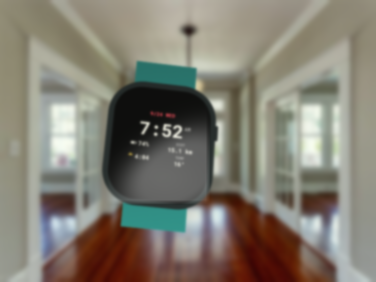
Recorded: 7:52
